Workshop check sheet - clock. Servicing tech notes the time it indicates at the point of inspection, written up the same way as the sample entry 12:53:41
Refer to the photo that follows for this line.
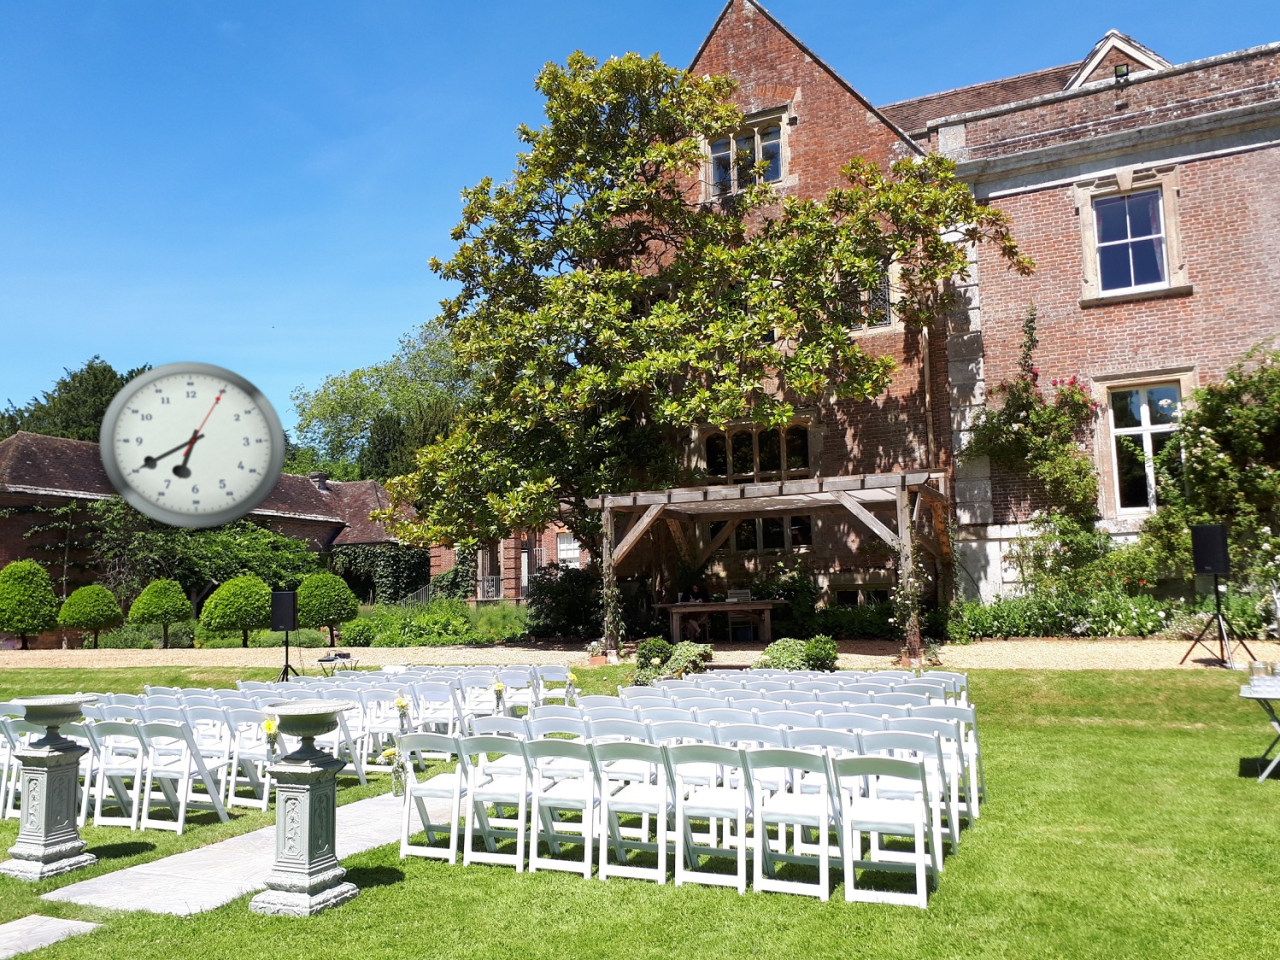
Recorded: 6:40:05
